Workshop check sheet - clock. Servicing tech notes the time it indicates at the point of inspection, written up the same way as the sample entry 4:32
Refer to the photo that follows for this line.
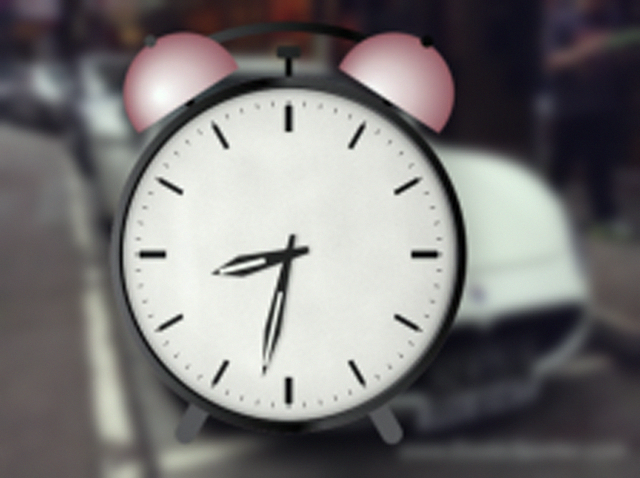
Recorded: 8:32
